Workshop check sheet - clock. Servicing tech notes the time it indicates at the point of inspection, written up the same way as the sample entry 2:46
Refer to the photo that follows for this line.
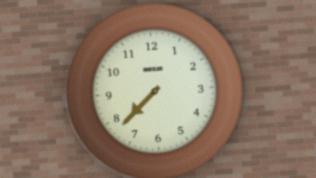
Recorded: 7:38
